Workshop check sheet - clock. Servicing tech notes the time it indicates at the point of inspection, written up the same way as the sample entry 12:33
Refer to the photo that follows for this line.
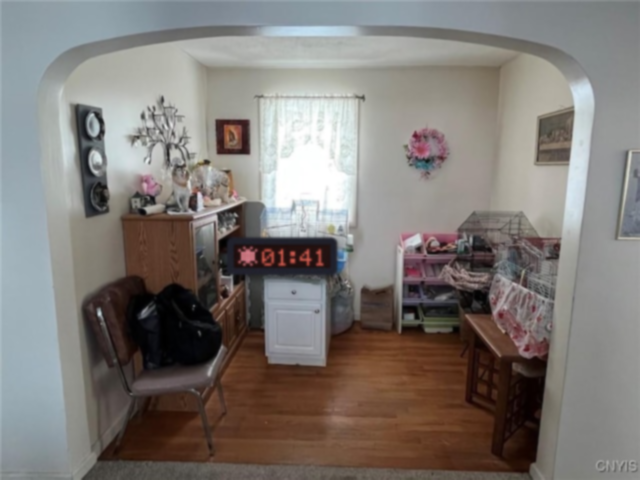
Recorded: 1:41
